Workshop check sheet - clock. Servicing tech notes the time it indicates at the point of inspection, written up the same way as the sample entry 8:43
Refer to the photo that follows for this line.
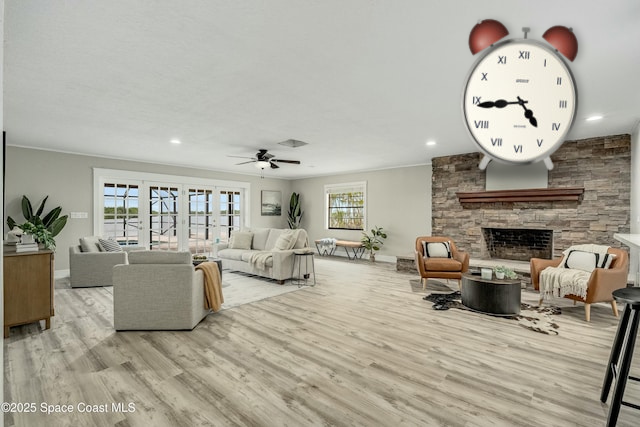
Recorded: 4:44
